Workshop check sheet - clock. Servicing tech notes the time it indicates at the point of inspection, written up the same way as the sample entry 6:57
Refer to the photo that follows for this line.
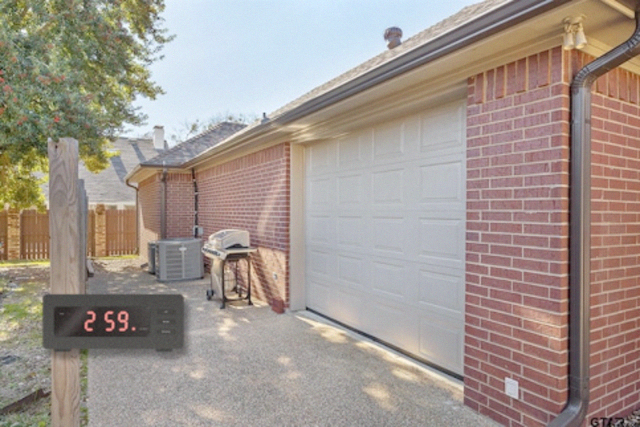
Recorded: 2:59
